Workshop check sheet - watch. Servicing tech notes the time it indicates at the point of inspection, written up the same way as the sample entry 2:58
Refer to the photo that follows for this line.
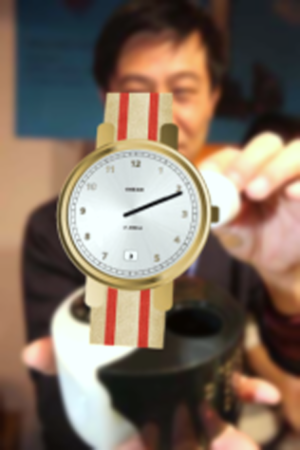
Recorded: 2:11
